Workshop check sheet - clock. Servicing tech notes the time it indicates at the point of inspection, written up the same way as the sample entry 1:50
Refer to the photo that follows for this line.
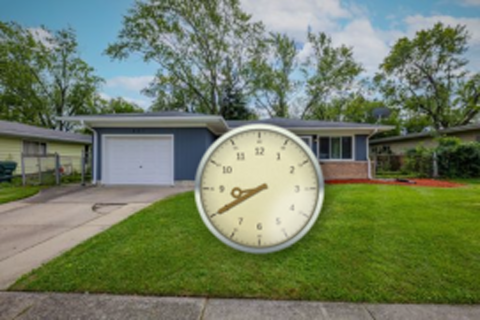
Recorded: 8:40
